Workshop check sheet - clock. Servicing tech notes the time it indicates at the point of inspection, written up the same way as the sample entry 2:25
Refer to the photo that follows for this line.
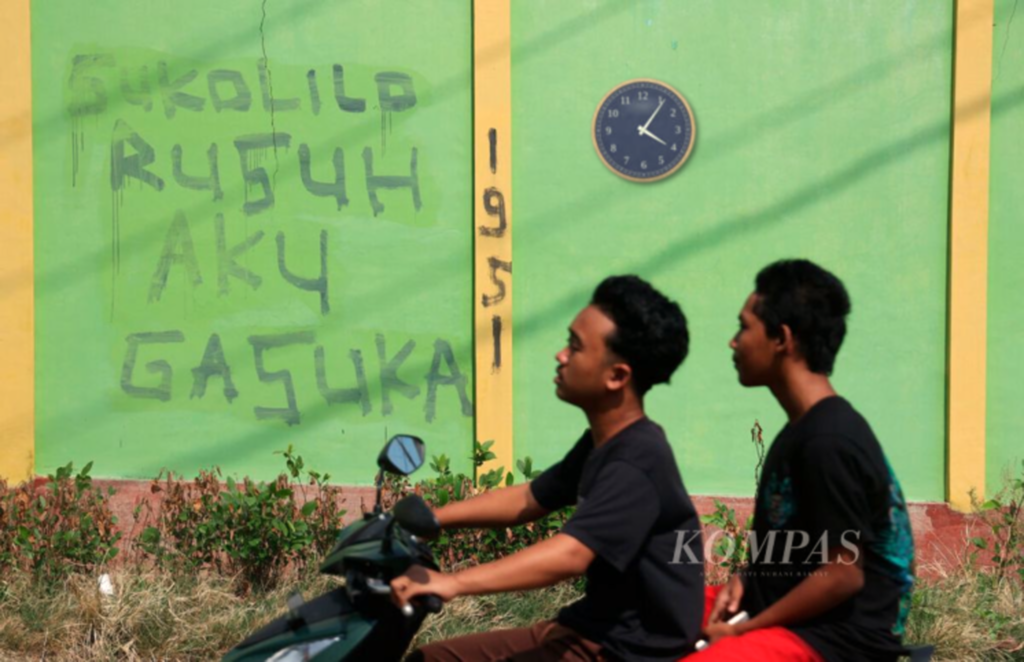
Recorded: 4:06
